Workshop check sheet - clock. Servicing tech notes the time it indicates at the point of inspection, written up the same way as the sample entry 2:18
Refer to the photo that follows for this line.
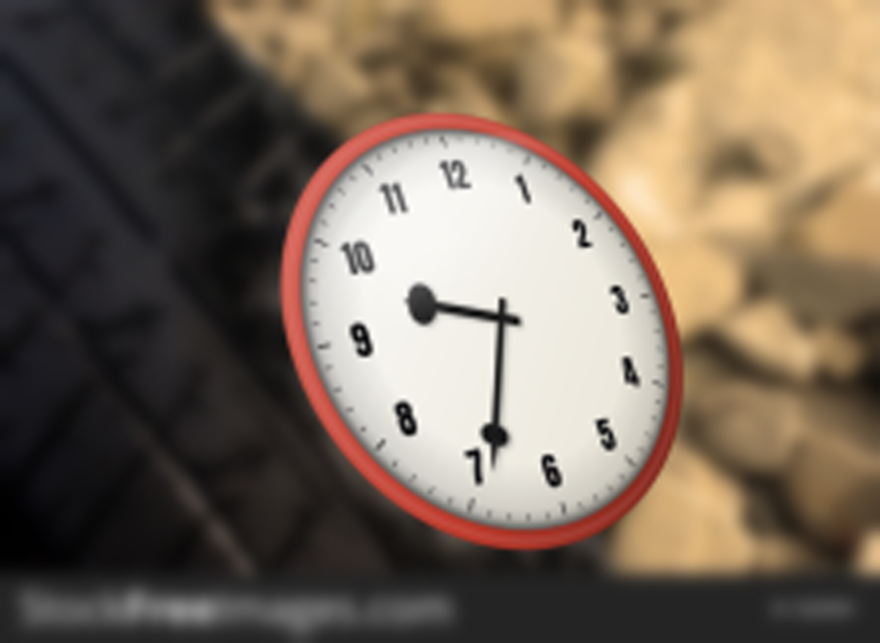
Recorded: 9:34
